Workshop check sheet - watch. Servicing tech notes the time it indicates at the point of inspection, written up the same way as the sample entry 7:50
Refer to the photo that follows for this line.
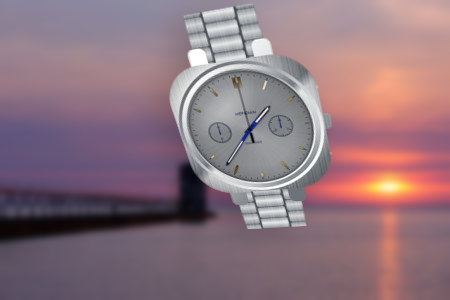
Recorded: 1:37
